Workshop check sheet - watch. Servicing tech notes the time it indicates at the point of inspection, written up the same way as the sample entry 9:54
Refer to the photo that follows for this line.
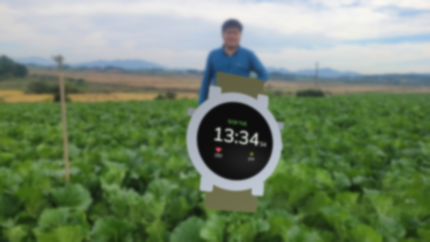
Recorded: 13:34
